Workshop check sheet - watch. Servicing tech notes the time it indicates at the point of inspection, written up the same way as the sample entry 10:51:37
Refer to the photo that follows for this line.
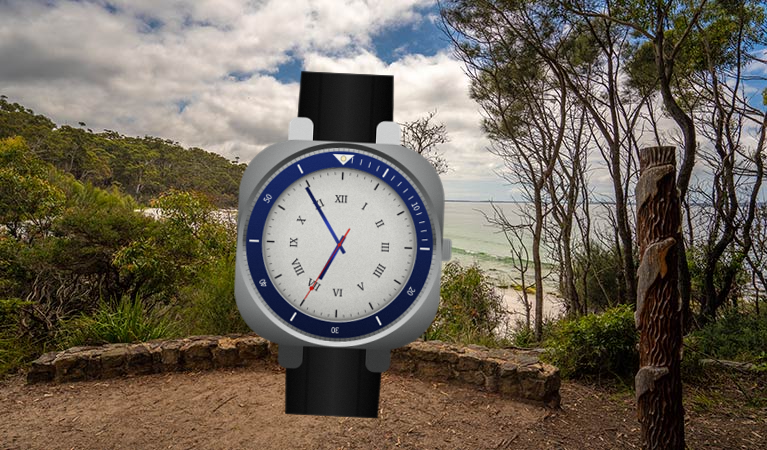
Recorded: 6:54:35
